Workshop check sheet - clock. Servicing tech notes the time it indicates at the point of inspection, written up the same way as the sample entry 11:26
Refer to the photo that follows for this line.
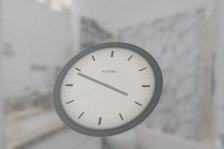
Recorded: 3:49
